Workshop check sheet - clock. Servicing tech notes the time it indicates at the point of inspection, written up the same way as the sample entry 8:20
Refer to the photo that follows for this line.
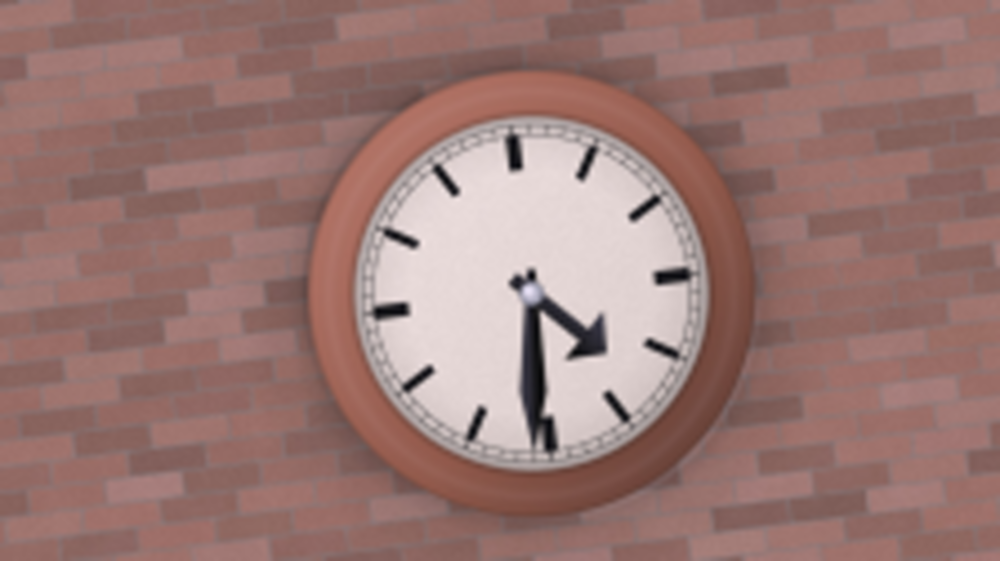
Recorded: 4:31
